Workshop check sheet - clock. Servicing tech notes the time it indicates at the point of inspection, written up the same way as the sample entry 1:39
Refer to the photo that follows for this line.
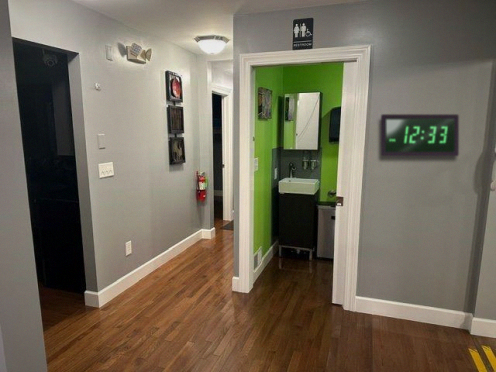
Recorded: 12:33
